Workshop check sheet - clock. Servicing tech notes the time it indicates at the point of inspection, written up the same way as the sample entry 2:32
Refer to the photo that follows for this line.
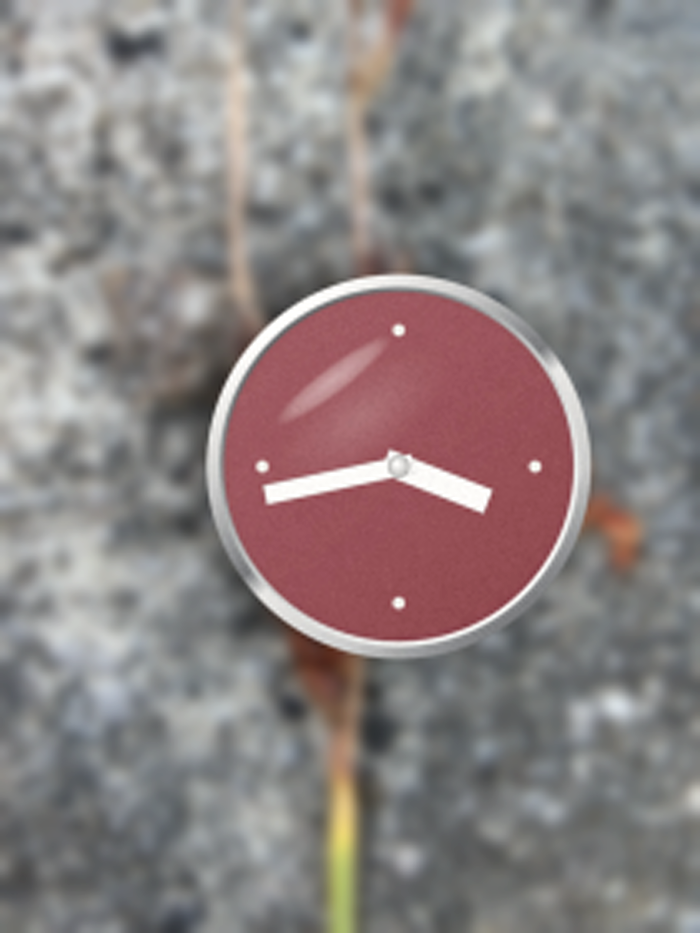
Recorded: 3:43
